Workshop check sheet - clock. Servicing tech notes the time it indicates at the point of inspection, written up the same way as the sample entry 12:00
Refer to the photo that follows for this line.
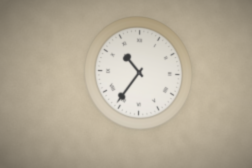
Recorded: 10:36
